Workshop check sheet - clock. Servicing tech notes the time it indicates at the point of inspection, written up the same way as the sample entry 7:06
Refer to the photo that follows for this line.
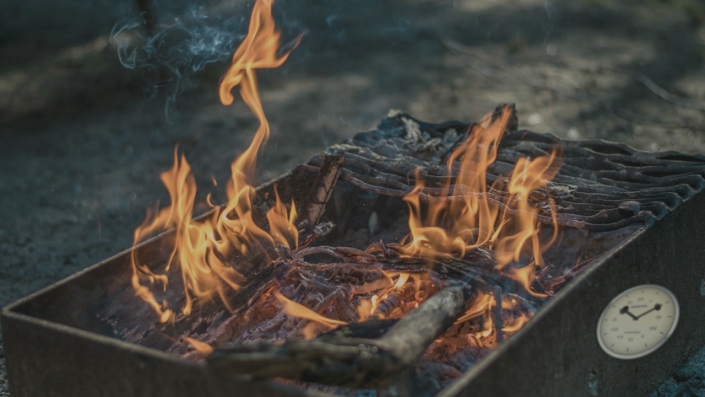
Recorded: 10:10
